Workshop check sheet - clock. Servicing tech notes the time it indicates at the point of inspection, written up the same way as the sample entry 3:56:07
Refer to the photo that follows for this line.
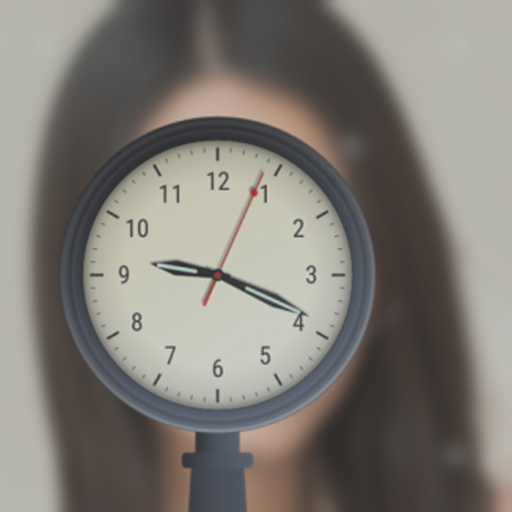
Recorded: 9:19:04
